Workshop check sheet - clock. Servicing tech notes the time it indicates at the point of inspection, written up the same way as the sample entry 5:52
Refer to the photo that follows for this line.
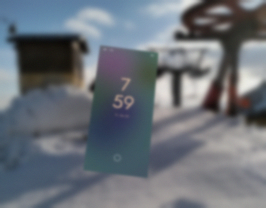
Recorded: 7:59
